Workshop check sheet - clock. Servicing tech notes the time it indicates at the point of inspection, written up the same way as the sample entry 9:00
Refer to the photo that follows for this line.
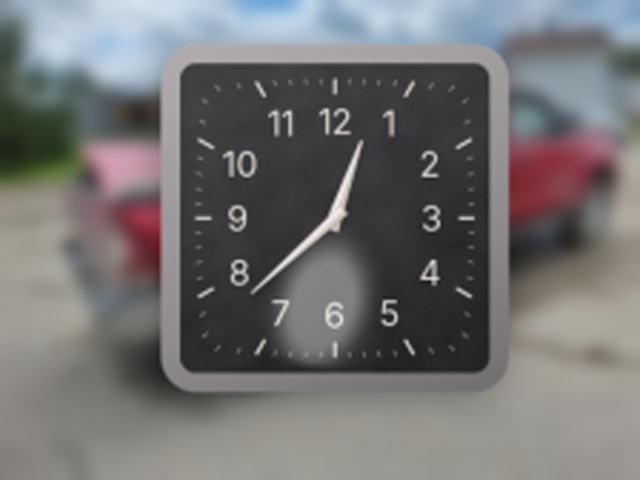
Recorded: 12:38
